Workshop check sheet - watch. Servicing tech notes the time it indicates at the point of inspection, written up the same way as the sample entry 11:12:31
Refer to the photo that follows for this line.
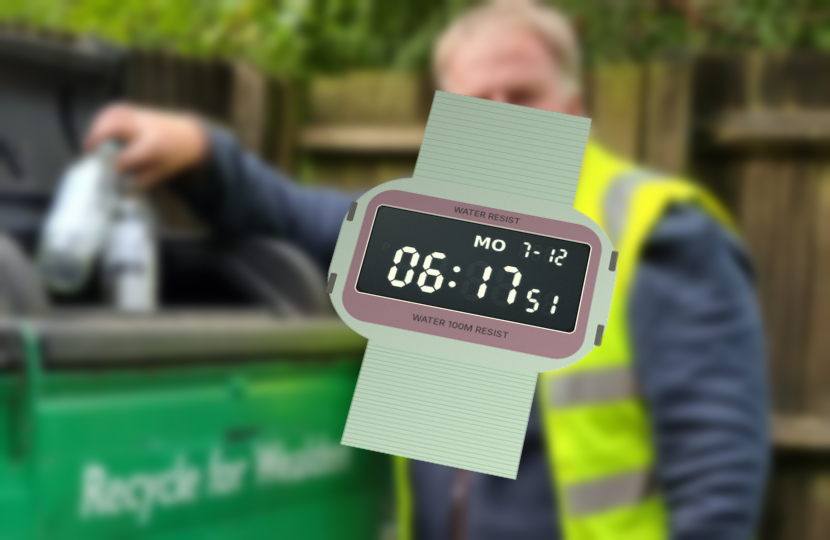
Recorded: 6:17:51
